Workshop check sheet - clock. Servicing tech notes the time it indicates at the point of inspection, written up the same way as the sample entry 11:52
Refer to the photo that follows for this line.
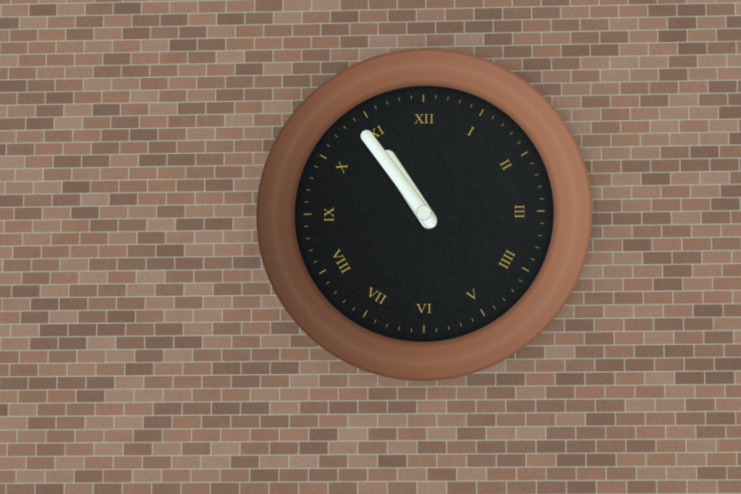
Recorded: 10:54
